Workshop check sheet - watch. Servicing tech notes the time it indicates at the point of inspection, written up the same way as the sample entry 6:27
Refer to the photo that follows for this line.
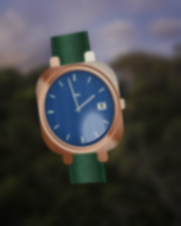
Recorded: 1:58
